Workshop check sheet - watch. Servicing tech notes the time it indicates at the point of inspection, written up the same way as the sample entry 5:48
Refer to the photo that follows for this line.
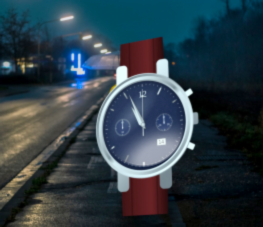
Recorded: 10:56
